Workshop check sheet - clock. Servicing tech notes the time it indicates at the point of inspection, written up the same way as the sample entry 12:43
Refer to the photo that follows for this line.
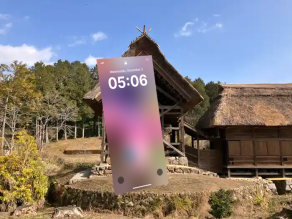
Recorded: 5:06
